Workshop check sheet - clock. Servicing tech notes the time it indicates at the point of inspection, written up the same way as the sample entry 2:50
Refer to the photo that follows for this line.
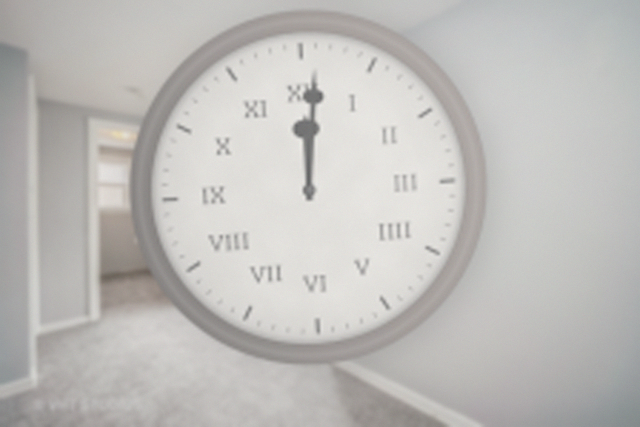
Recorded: 12:01
